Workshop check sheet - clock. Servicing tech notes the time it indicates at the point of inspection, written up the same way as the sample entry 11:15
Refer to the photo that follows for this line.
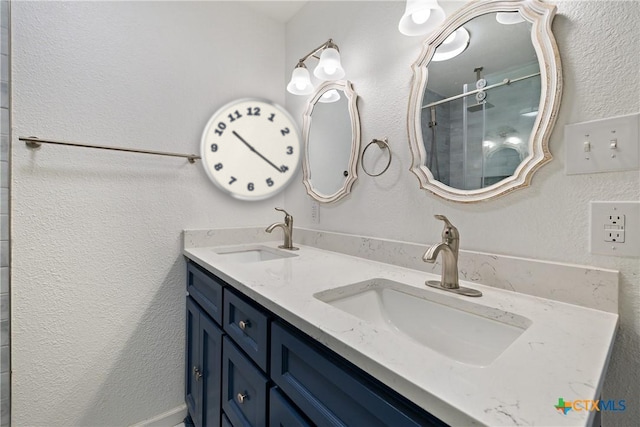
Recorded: 10:21
